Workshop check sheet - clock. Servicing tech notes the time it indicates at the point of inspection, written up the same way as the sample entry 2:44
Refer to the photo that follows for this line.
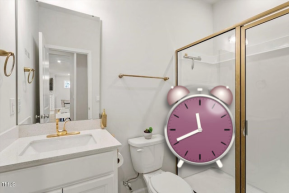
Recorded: 11:41
